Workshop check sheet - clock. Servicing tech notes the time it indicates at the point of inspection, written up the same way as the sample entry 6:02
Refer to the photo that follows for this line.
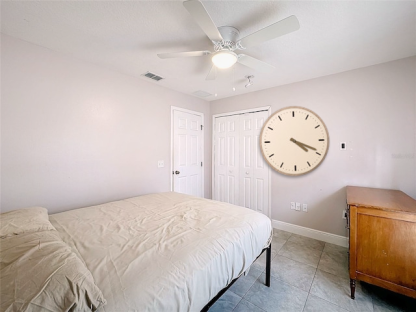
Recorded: 4:19
